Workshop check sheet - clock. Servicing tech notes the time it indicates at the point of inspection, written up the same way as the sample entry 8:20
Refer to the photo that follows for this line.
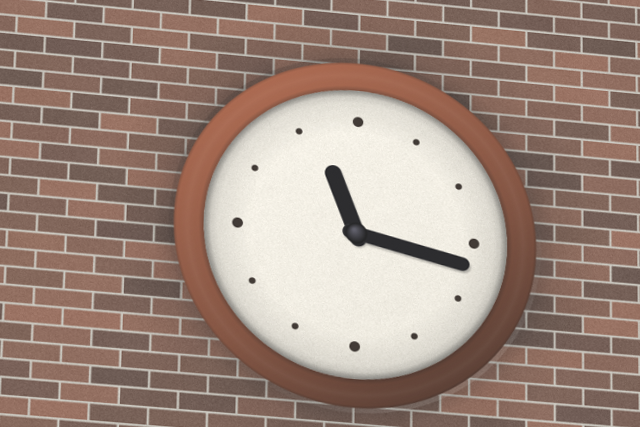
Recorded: 11:17
